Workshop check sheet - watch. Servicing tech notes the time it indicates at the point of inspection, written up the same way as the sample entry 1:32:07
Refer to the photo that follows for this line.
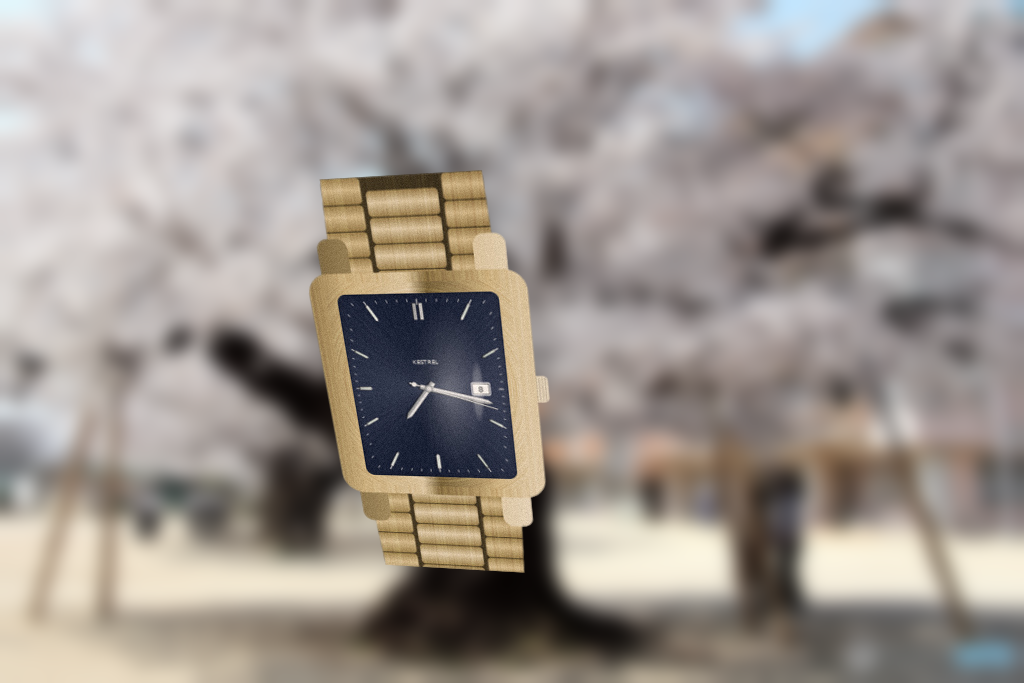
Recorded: 7:17:18
